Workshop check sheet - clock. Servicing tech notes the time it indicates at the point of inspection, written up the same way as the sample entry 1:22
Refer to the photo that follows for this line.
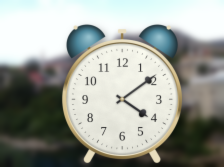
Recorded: 4:09
